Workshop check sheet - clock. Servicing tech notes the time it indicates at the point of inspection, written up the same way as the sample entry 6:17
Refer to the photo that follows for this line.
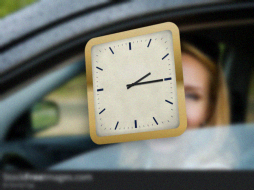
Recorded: 2:15
